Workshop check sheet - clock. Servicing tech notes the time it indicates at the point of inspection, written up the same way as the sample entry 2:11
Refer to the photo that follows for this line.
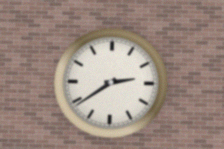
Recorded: 2:39
